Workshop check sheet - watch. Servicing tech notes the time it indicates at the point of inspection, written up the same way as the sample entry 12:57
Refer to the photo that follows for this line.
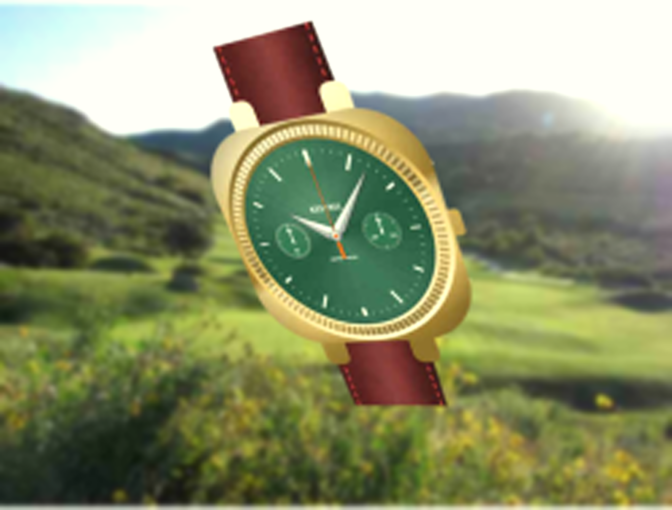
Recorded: 10:07
